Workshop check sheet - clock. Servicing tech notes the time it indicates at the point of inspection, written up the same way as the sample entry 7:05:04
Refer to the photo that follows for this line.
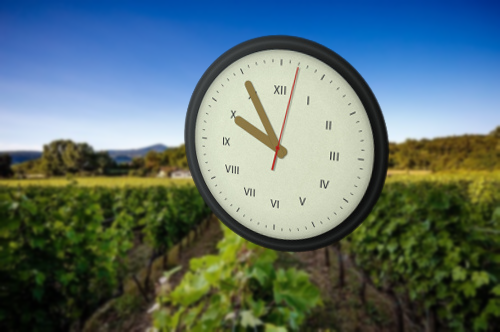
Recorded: 9:55:02
